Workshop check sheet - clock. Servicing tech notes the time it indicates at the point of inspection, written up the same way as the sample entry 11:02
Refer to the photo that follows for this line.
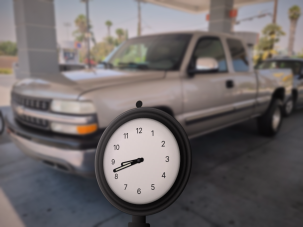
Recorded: 8:42
